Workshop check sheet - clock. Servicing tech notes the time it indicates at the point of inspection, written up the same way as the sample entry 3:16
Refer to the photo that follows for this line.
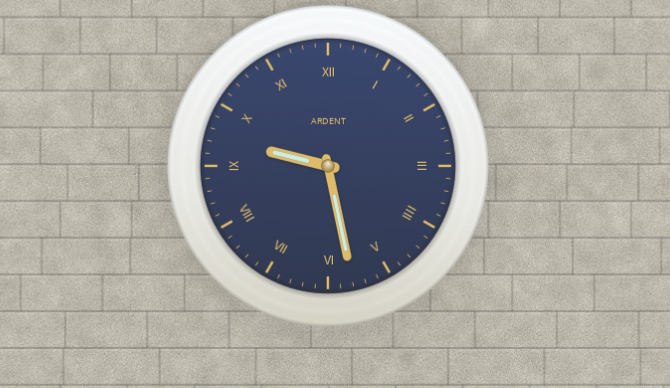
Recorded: 9:28
